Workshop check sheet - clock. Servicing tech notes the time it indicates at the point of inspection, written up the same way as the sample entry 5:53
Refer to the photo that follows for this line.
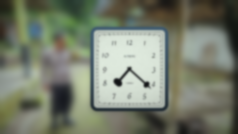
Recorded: 7:22
